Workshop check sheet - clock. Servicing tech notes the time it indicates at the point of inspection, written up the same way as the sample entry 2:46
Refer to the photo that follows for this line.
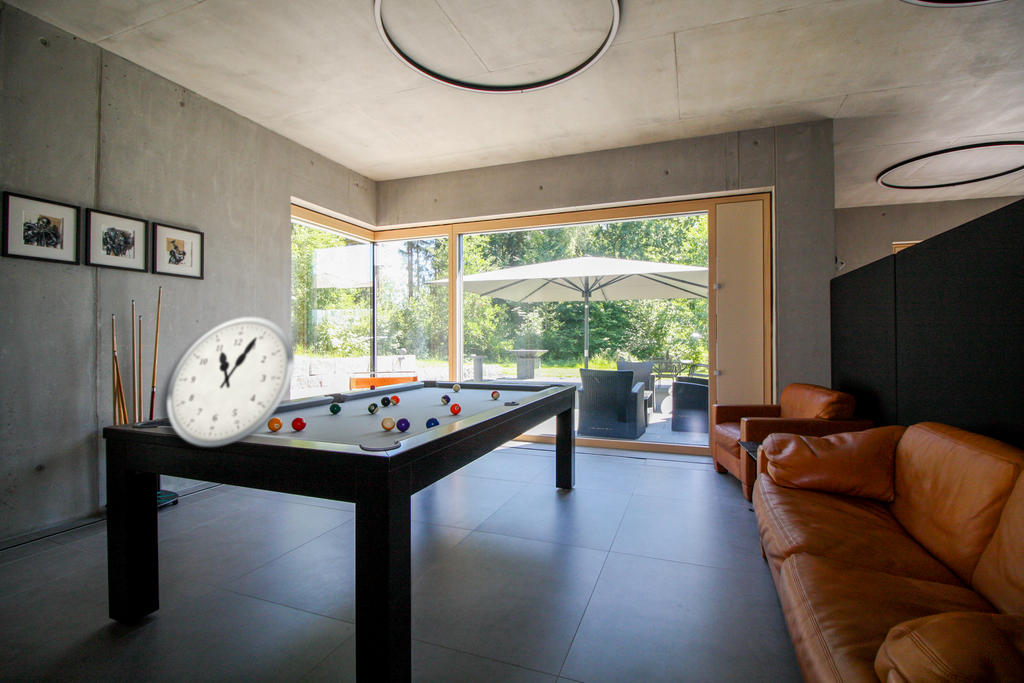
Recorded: 11:04
